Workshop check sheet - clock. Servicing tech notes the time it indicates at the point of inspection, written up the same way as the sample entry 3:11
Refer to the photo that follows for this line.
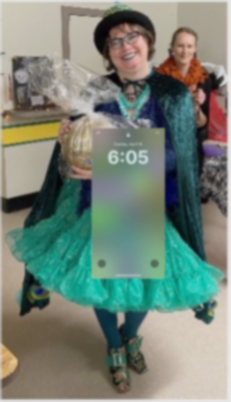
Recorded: 6:05
